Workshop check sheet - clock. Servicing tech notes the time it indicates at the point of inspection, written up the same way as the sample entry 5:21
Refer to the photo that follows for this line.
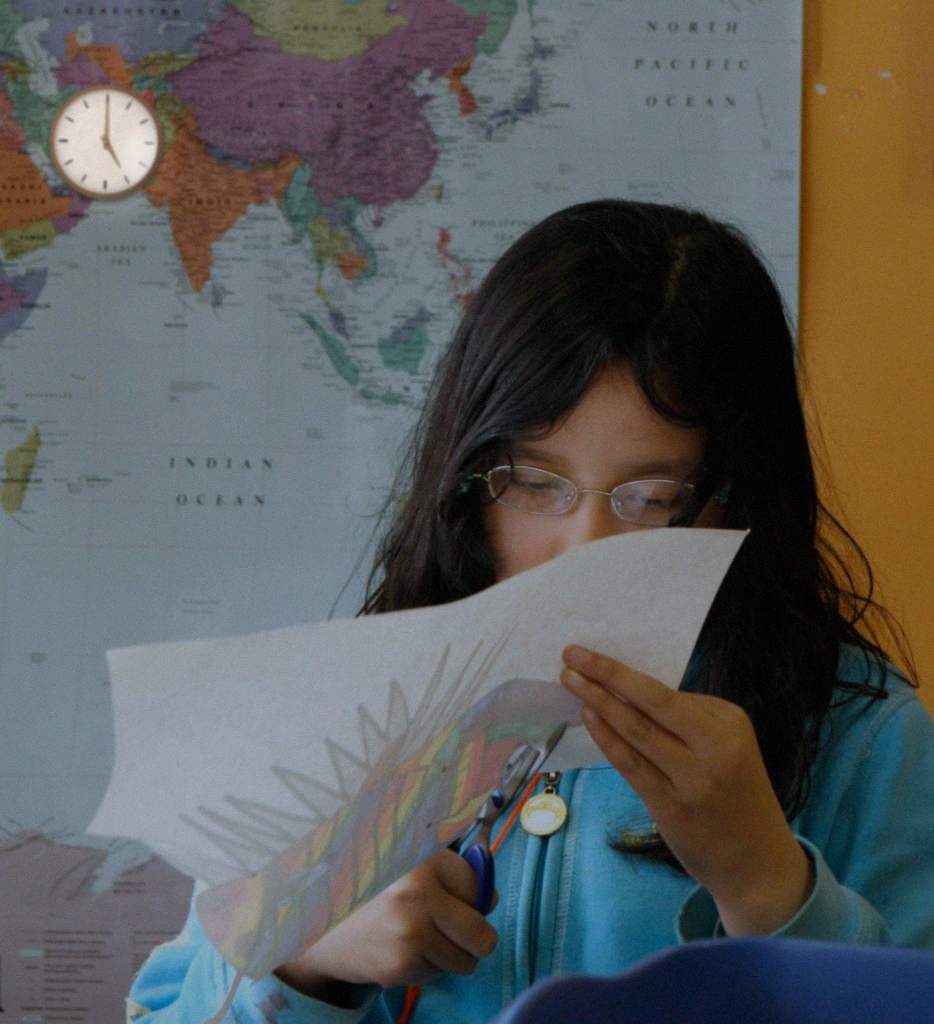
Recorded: 5:00
